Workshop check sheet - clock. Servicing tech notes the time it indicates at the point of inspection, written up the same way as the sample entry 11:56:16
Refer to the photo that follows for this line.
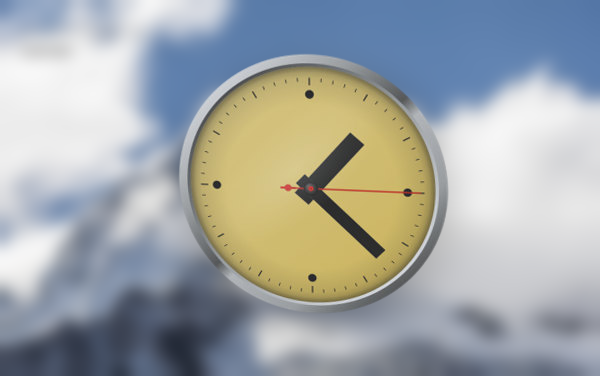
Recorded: 1:22:15
